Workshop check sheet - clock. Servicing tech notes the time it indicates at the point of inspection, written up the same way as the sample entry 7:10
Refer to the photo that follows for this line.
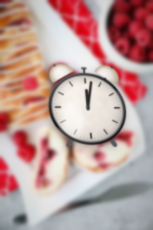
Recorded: 12:02
